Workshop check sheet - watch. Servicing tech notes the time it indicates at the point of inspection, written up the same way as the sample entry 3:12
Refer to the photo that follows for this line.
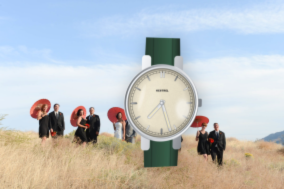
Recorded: 7:27
